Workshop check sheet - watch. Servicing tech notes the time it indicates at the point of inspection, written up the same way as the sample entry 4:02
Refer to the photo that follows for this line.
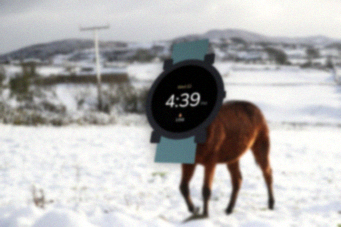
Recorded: 4:39
